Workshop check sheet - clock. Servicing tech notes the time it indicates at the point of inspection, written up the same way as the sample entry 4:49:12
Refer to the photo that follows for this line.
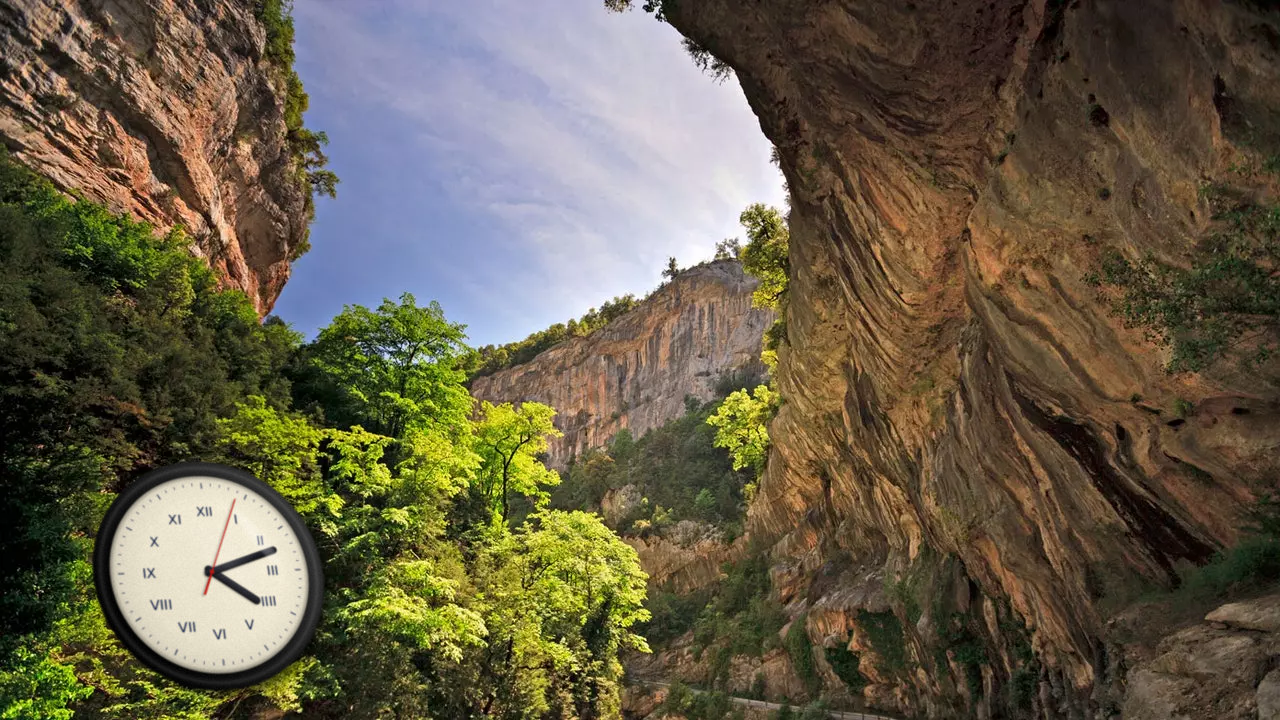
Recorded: 4:12:04
